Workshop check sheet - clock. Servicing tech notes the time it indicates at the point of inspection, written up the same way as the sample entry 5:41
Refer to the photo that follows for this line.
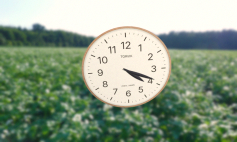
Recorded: 4:19
